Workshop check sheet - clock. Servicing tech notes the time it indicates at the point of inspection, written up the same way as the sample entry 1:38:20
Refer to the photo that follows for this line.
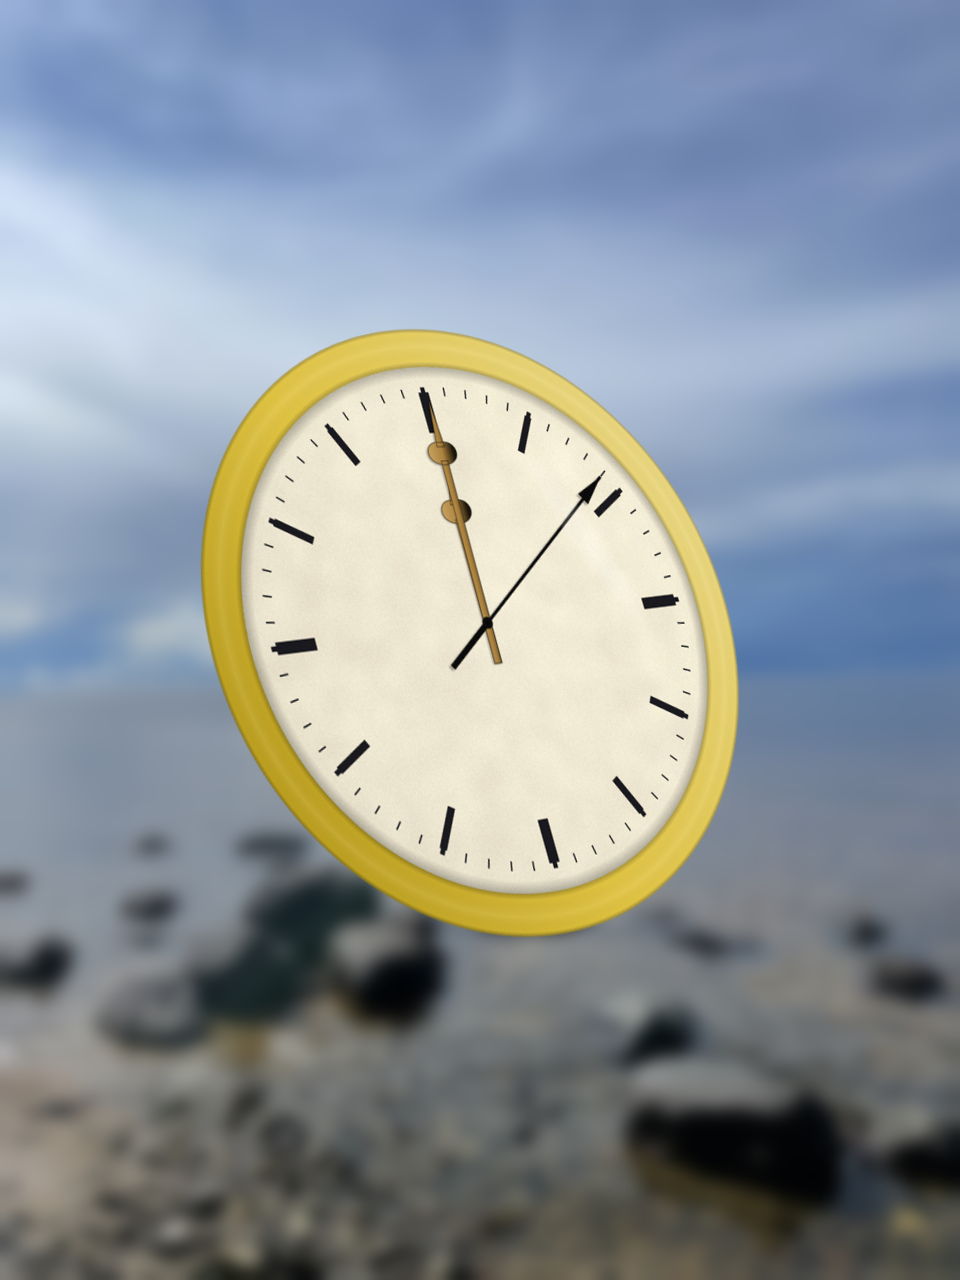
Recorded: 12:00:09
